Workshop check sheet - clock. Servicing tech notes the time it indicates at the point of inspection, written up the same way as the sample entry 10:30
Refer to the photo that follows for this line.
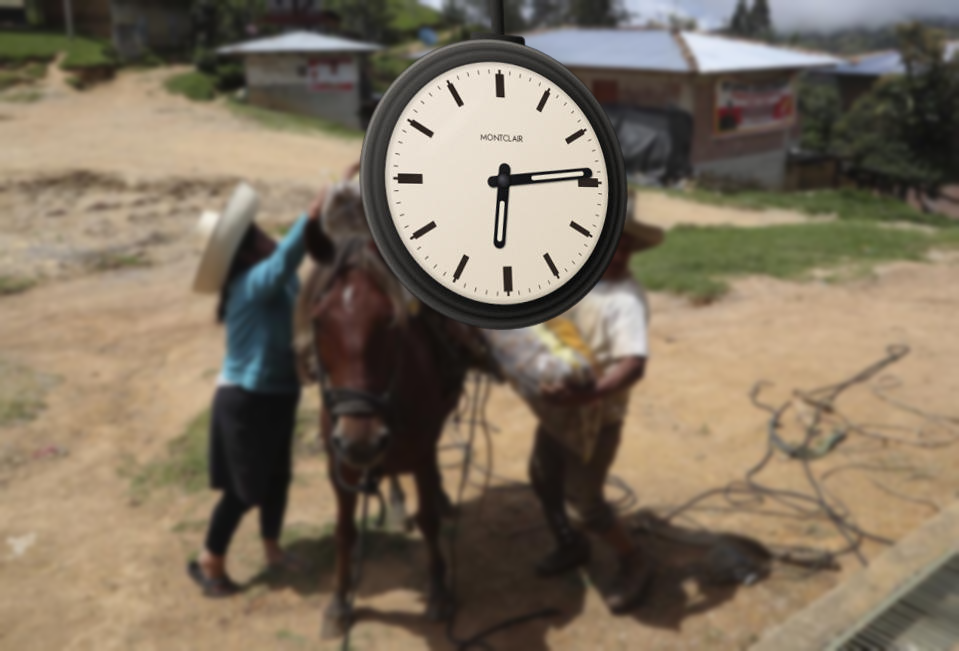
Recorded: 6:14
